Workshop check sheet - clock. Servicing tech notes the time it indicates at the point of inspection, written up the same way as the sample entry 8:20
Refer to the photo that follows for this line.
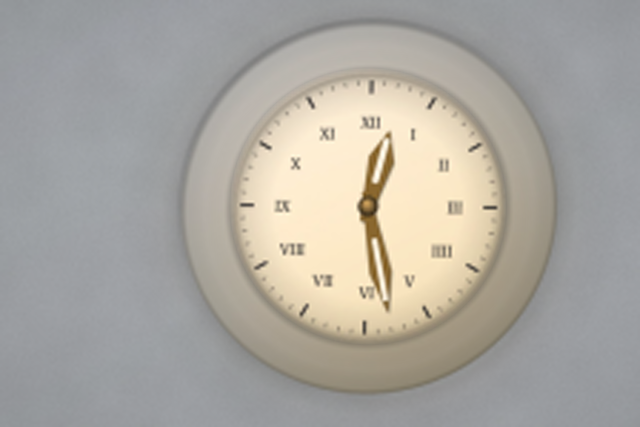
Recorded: 12:28
